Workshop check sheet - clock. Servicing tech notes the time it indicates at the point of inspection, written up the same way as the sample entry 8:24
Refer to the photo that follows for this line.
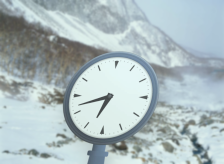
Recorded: 6:42
